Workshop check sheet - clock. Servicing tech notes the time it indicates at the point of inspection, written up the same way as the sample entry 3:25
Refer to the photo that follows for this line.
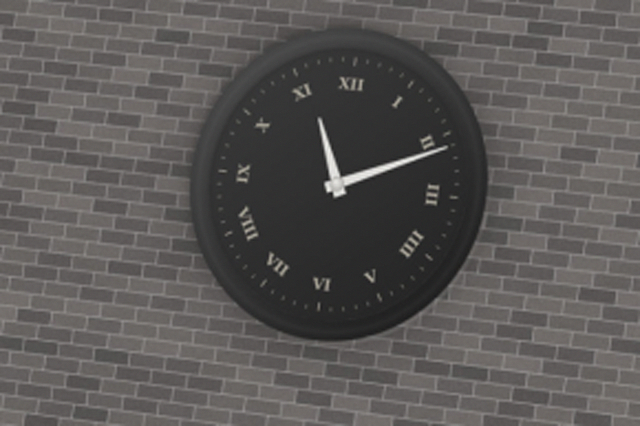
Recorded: 11:11
